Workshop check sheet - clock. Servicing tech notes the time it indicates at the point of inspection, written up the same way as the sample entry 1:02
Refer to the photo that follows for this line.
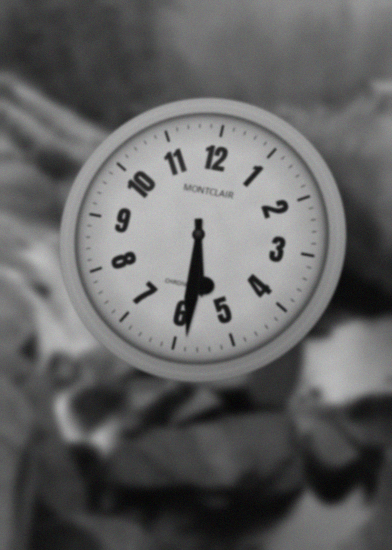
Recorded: 5:29
